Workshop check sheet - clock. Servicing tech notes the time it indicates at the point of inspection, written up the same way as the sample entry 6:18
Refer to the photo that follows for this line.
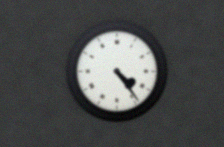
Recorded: 4:24
